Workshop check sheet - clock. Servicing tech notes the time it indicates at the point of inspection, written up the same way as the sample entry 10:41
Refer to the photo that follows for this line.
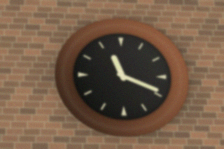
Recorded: 11:19
